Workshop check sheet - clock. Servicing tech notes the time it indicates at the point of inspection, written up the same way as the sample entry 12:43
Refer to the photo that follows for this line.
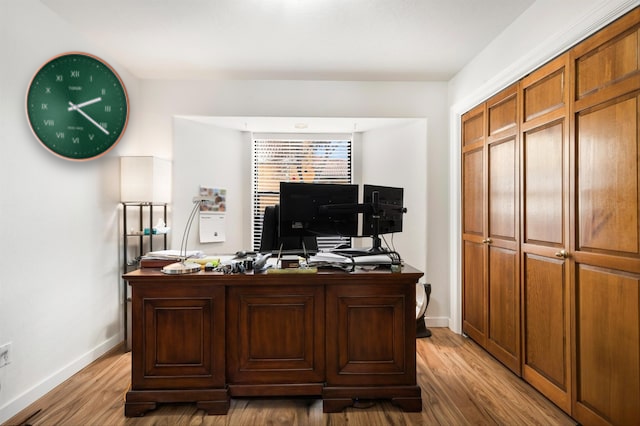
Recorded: 2:21
